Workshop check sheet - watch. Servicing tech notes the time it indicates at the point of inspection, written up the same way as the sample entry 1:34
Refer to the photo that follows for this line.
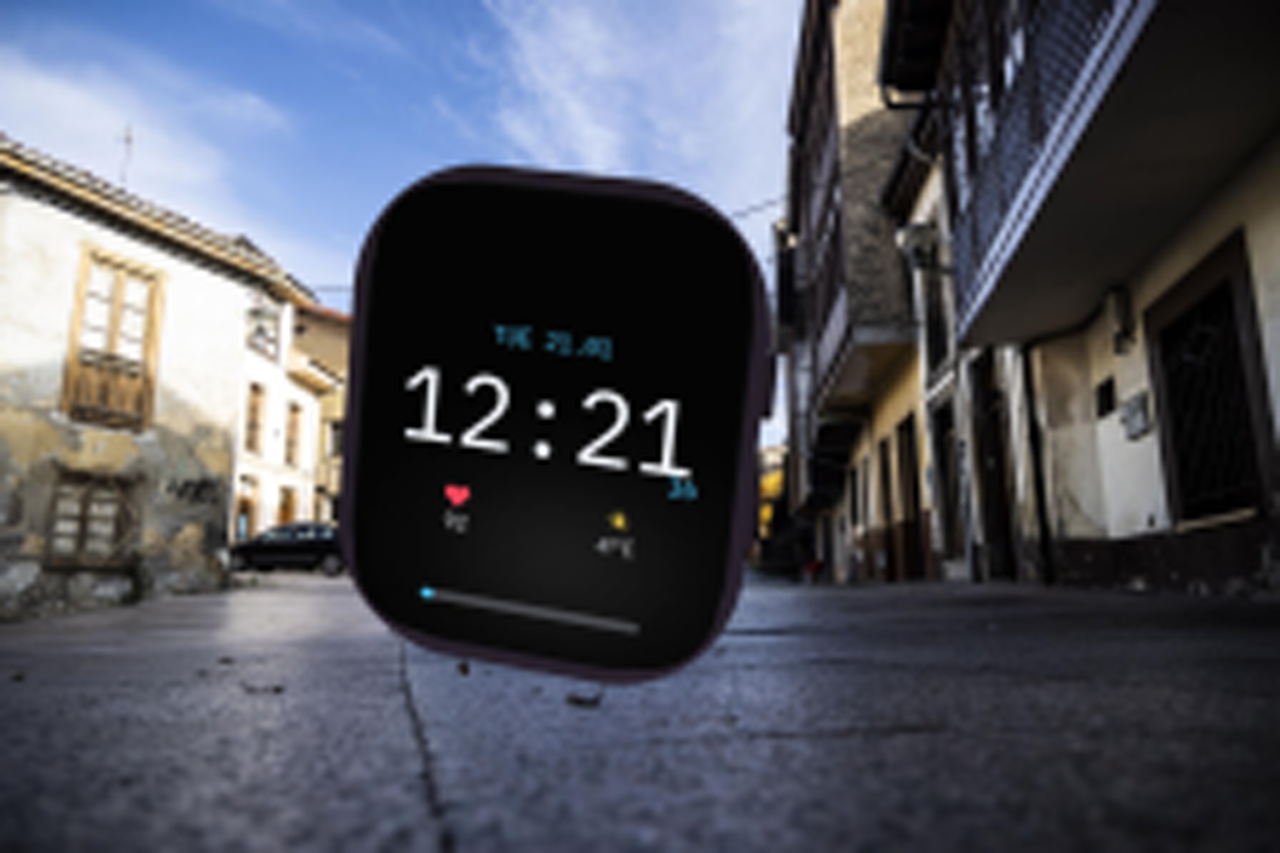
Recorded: 12:21
